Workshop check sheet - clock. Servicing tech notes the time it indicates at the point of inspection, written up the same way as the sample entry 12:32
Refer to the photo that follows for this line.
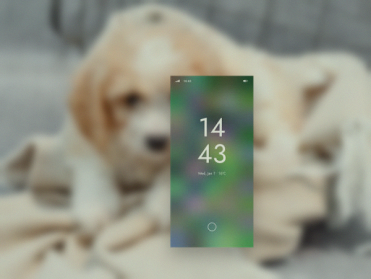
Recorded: 14:43
